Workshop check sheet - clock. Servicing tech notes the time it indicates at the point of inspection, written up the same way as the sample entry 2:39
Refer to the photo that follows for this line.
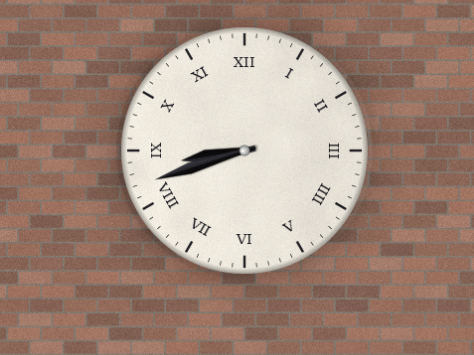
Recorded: 8:42
